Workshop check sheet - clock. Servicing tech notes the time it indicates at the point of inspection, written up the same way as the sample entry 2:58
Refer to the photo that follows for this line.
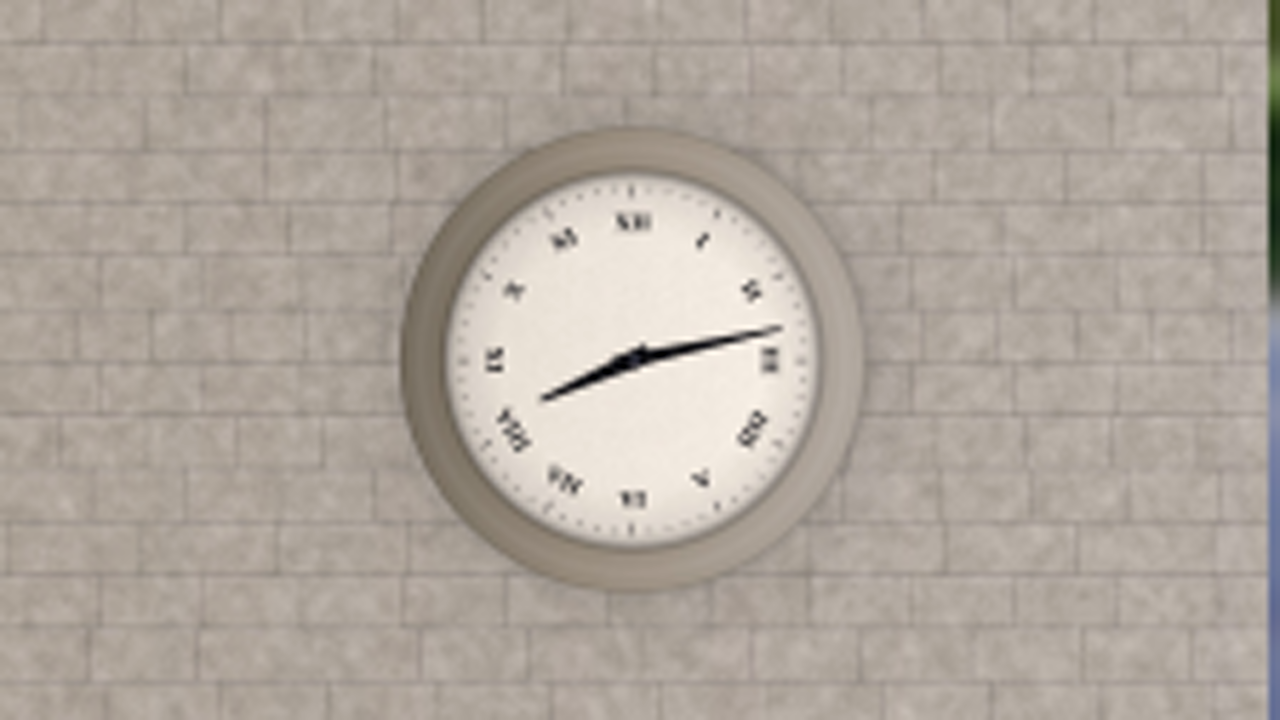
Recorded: 8:13
